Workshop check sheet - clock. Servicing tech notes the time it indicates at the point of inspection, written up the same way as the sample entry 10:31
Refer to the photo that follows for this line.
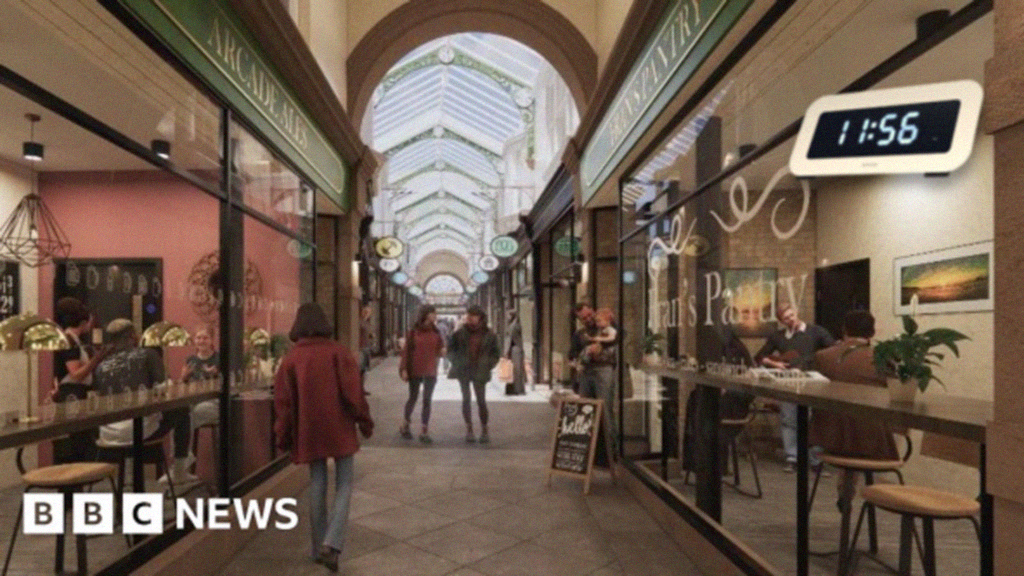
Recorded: 11:56
